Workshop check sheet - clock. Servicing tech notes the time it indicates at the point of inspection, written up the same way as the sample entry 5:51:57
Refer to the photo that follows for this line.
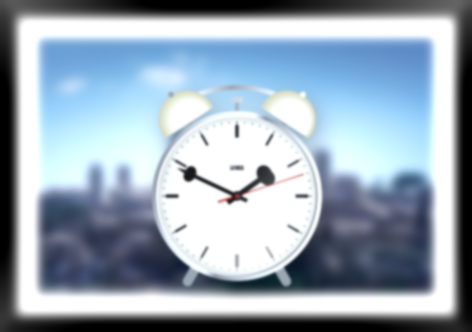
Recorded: 1:49:12
